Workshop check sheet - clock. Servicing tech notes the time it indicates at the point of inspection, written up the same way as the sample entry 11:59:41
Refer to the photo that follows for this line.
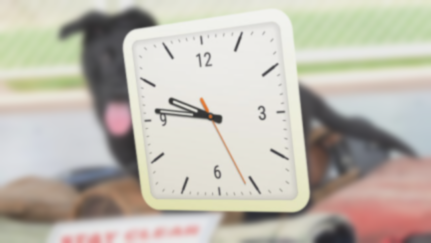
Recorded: 9:46:26
